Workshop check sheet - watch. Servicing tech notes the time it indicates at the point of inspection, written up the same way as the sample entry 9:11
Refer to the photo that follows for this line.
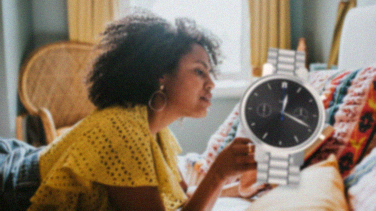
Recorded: 12:19
